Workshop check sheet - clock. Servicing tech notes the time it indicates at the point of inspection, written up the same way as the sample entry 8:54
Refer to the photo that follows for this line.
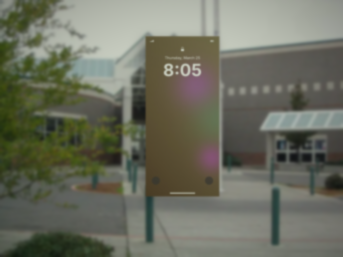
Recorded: 8:05
